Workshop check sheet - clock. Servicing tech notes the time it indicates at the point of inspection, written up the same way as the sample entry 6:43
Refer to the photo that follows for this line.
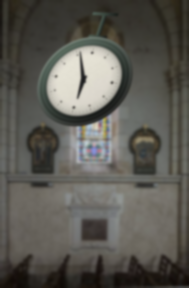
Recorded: 5:56
